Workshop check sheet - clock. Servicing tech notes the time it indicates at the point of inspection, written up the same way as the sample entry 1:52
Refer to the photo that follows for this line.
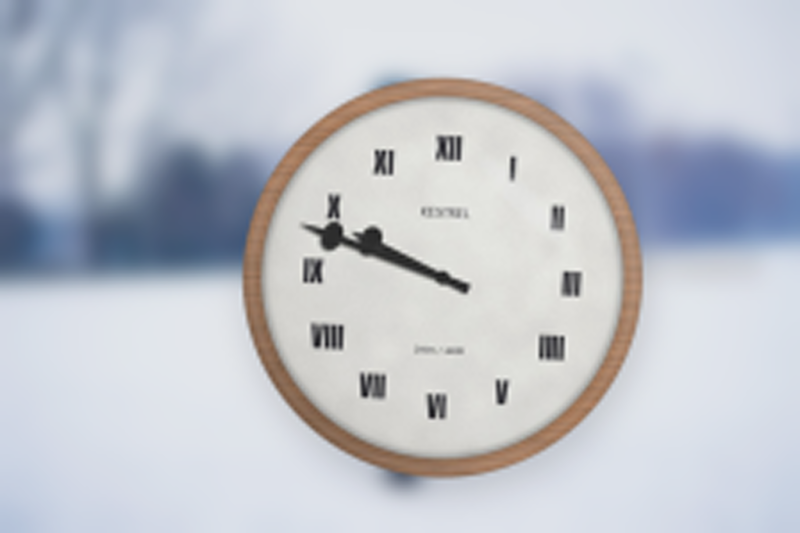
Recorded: 9:48
